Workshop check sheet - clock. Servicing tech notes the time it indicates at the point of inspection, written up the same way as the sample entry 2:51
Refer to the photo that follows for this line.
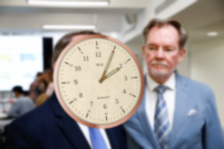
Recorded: 2:05
